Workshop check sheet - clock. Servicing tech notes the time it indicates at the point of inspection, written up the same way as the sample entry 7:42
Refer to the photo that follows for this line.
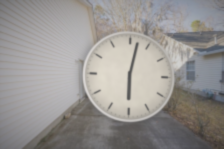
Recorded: 6:02
